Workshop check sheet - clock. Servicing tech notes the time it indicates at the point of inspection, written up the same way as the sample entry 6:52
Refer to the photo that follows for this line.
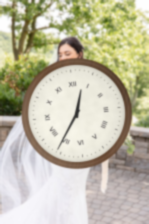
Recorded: 12:36
